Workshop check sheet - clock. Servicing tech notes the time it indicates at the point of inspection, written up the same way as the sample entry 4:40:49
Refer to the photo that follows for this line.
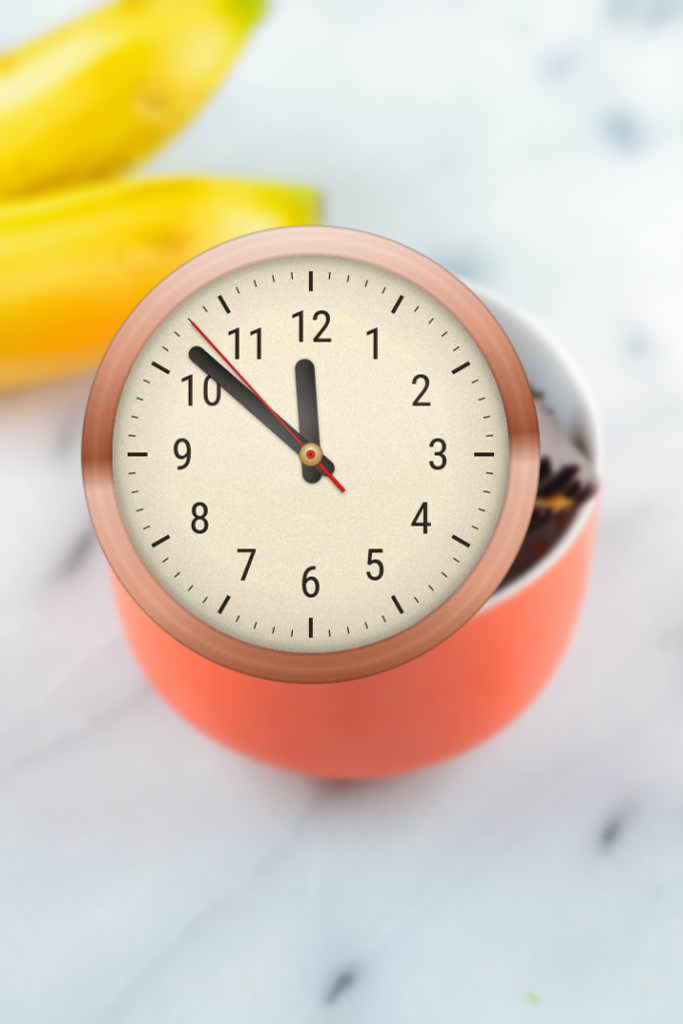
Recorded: 11:51:53
